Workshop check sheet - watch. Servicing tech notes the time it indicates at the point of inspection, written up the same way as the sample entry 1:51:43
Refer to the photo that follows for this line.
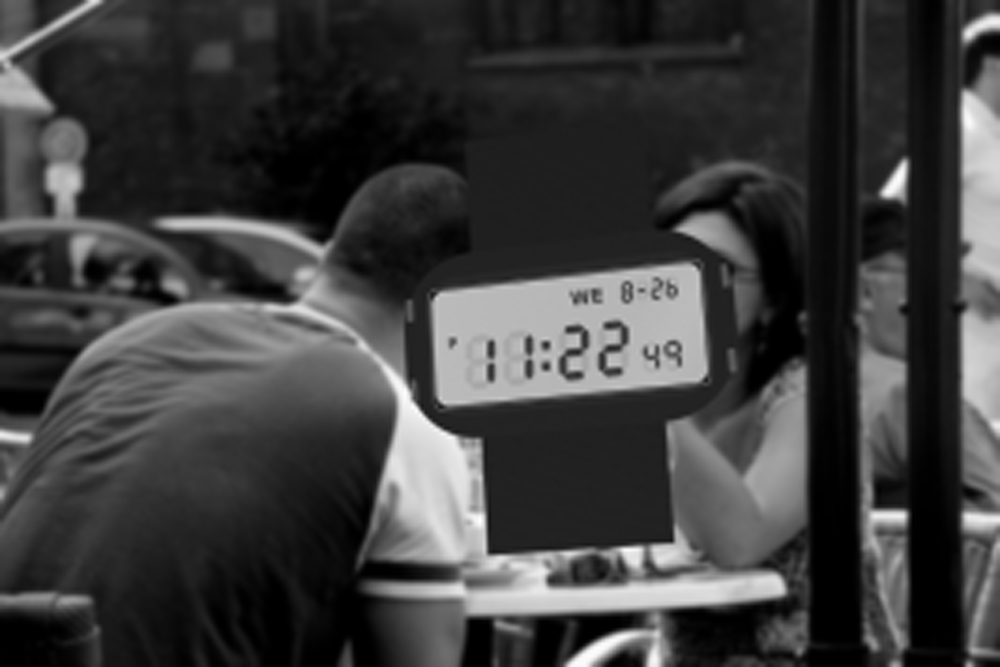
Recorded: 11:22:49
